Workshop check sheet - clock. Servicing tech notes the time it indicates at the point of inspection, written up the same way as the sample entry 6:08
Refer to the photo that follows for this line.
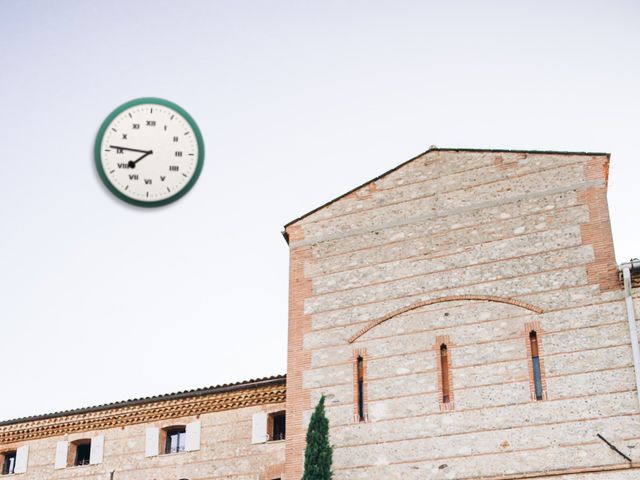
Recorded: 7:46
